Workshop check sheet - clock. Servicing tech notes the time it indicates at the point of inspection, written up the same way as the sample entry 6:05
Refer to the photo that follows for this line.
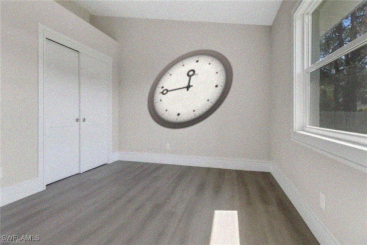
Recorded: 11:43
